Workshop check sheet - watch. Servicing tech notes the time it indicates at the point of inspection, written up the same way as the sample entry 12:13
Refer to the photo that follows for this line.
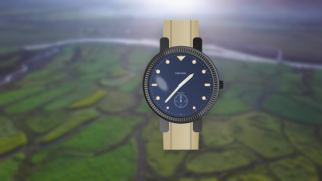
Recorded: 1:37
